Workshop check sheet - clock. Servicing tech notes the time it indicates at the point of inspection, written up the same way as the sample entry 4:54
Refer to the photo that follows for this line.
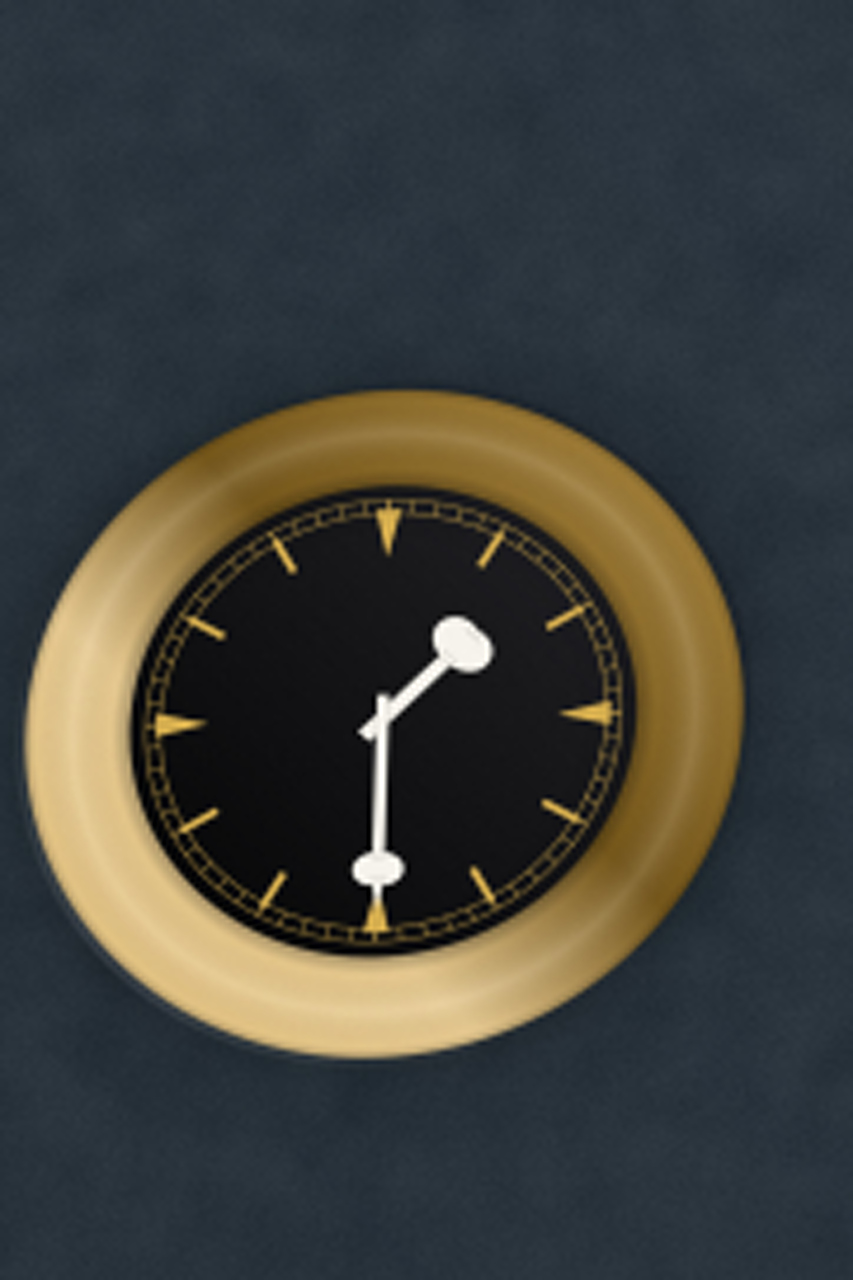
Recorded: 1:30
